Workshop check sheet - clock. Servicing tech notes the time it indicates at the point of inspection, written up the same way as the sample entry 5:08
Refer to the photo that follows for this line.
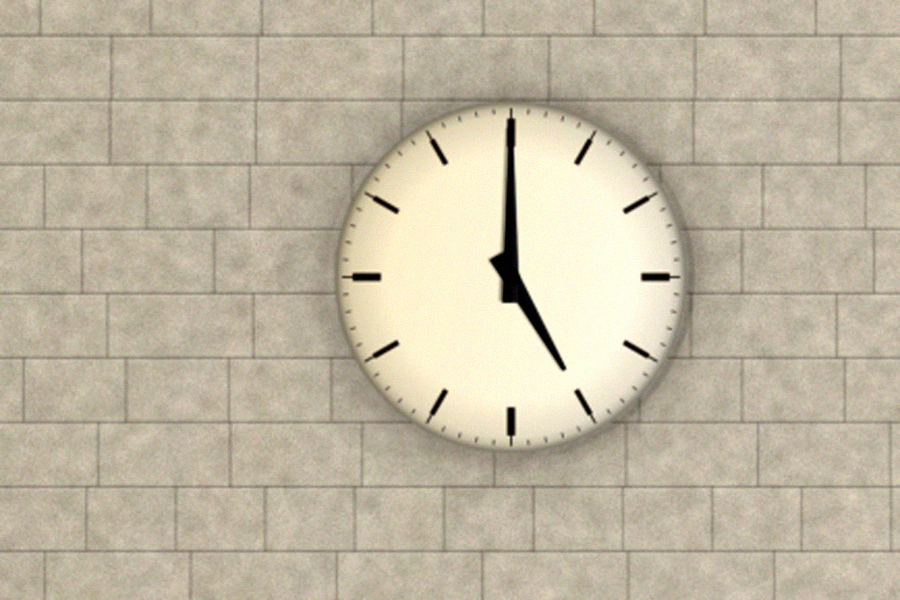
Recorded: 5:00
